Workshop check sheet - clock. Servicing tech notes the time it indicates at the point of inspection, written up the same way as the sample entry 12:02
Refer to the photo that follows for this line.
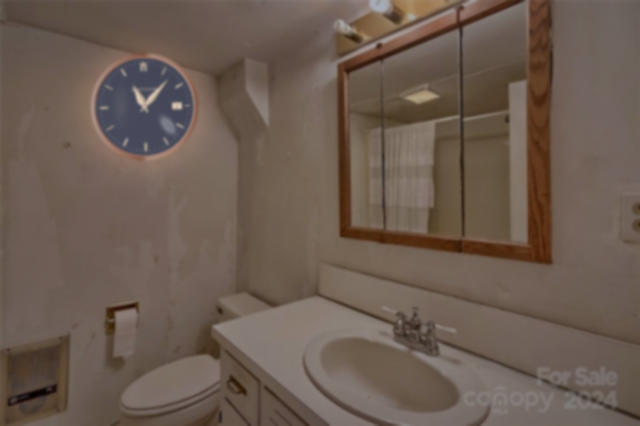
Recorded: 11:07
